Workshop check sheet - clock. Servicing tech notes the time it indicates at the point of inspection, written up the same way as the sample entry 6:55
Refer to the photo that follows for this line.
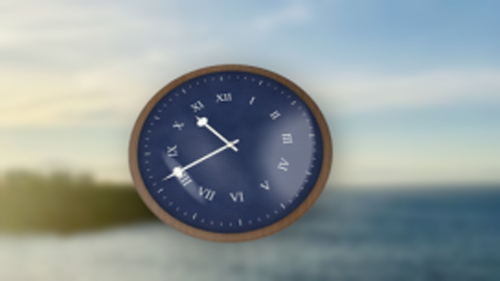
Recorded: 10:41
